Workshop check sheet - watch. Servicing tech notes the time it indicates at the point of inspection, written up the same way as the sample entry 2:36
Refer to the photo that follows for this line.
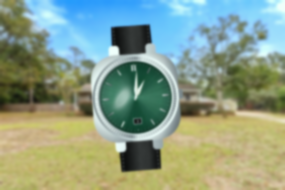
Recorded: 1:01
